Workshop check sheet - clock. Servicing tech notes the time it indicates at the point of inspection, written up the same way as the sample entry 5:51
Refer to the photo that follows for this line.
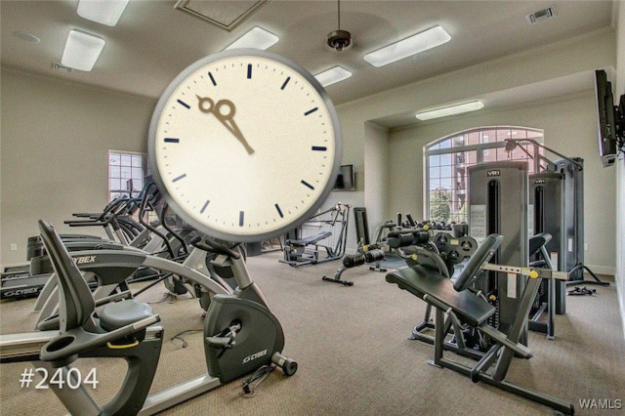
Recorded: 10:52
